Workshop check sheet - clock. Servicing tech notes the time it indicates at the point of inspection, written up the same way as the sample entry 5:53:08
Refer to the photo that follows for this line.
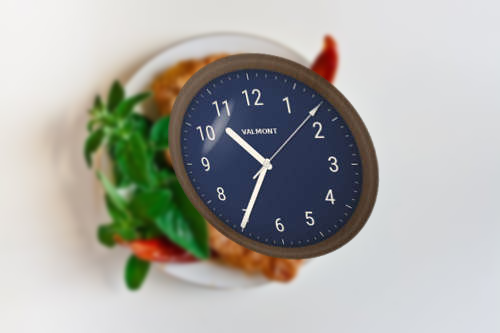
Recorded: 10:35:08
